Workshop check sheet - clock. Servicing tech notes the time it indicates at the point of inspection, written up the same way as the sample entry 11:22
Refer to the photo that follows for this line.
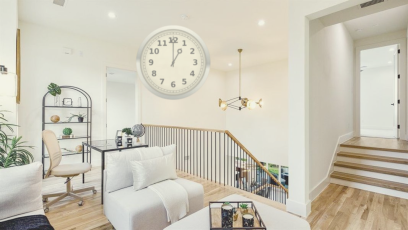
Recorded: 1:00
